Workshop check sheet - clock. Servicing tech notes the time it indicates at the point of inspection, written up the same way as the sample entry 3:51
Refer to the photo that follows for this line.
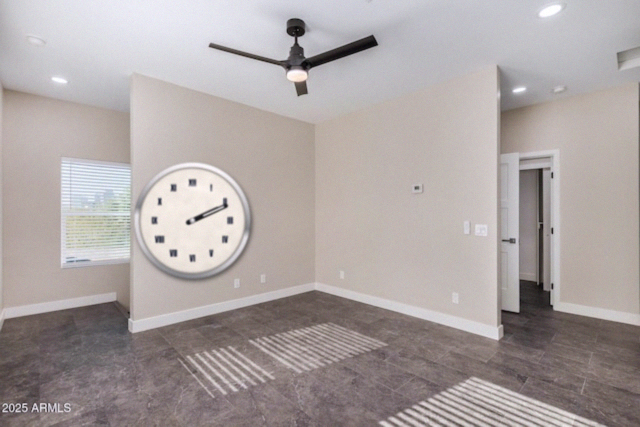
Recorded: 2:11
